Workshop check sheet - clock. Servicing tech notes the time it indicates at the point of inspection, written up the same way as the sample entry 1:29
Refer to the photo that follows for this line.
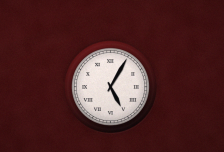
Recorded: 5:05
